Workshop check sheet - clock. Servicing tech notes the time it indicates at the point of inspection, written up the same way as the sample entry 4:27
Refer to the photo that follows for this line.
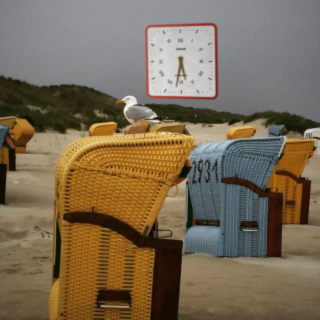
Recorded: 5:32
